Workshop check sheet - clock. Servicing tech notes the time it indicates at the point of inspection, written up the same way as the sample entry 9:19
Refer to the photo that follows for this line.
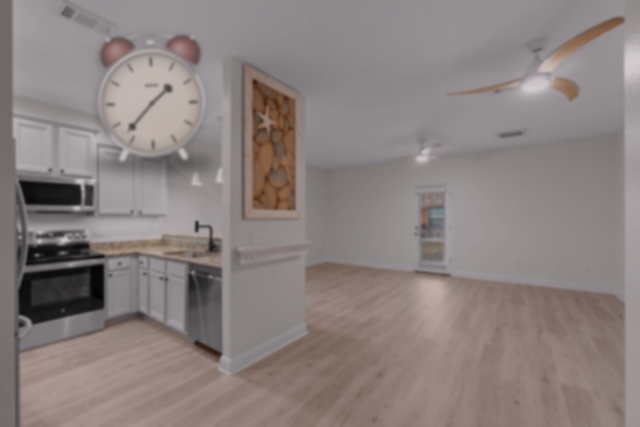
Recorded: 1:37
